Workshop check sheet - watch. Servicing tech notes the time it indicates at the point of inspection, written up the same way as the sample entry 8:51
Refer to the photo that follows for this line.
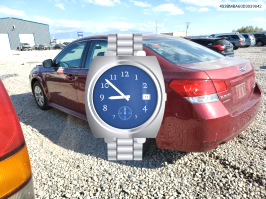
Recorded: 8:52
